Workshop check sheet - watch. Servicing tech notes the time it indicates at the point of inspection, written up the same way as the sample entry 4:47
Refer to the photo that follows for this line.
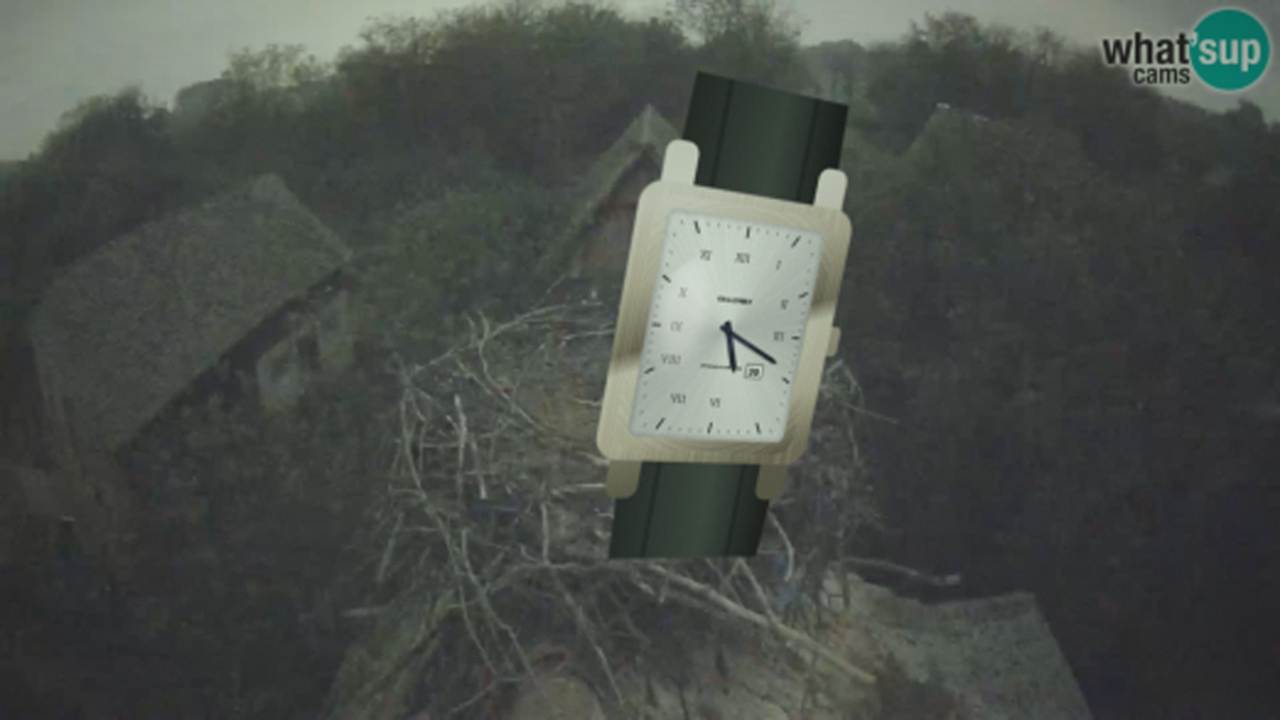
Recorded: 5:19
